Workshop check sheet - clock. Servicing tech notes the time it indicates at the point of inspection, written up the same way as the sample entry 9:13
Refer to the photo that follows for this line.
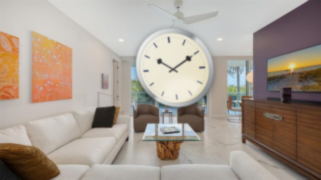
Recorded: 10:10
